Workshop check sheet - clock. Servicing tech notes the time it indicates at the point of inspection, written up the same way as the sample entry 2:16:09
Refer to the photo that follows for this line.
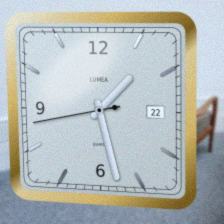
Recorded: 1:27:43
